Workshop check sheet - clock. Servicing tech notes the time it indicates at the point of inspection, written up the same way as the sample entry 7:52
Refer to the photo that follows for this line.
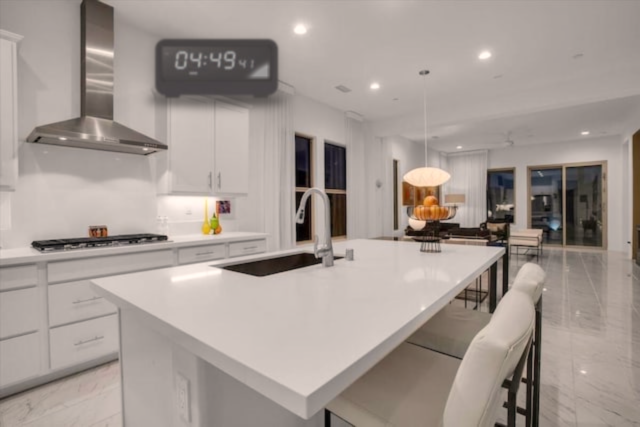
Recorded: 4:49
